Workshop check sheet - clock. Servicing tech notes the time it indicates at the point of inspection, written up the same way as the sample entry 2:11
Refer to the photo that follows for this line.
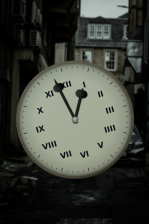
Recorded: 12:58
